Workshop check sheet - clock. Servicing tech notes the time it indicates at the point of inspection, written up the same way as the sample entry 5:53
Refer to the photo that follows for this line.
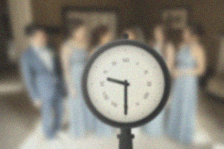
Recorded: 9:30
